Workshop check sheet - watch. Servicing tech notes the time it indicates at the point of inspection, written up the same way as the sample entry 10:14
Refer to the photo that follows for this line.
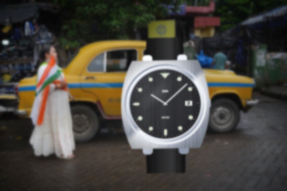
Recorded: 10:08
